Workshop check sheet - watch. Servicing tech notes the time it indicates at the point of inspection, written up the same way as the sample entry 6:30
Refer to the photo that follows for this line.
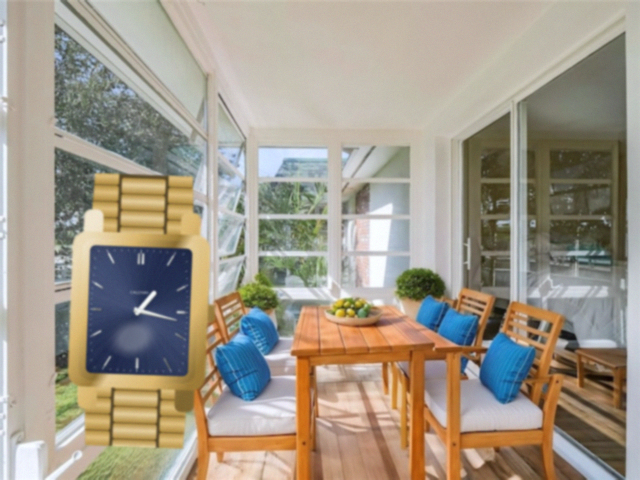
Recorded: 1:17
